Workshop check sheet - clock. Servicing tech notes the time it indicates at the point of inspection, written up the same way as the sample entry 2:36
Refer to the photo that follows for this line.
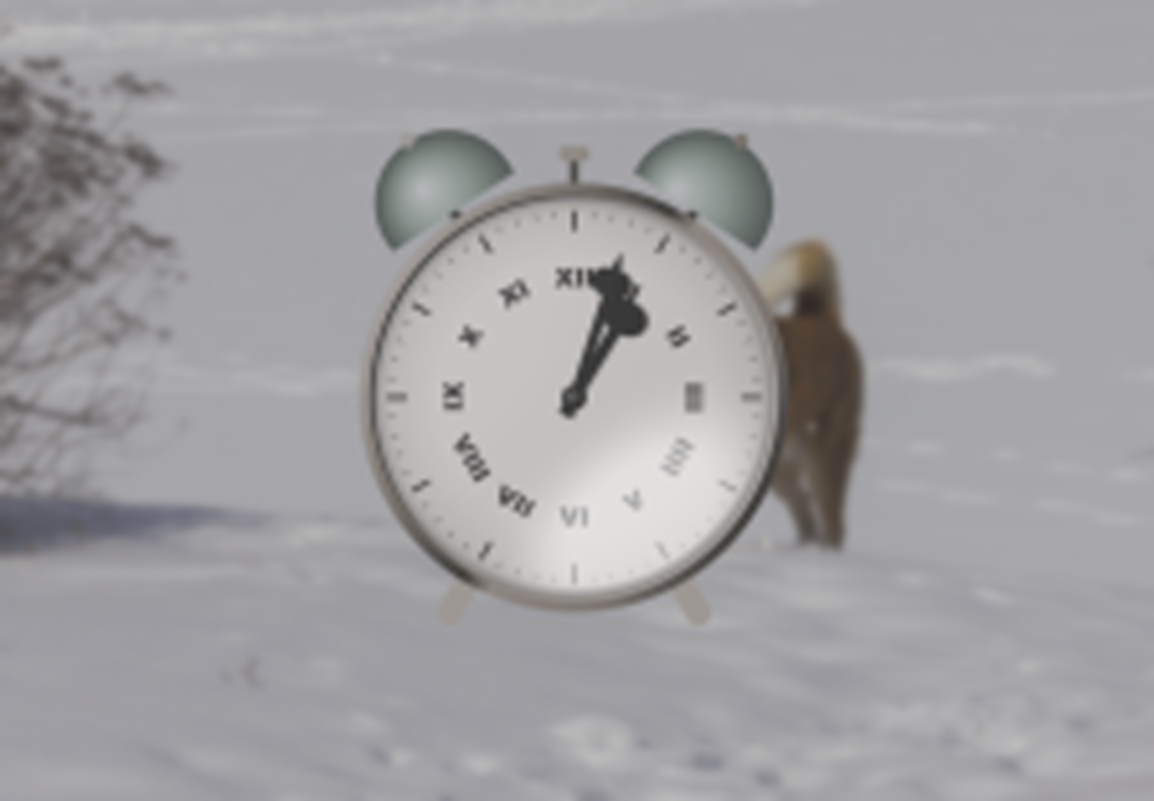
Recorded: 1:03
